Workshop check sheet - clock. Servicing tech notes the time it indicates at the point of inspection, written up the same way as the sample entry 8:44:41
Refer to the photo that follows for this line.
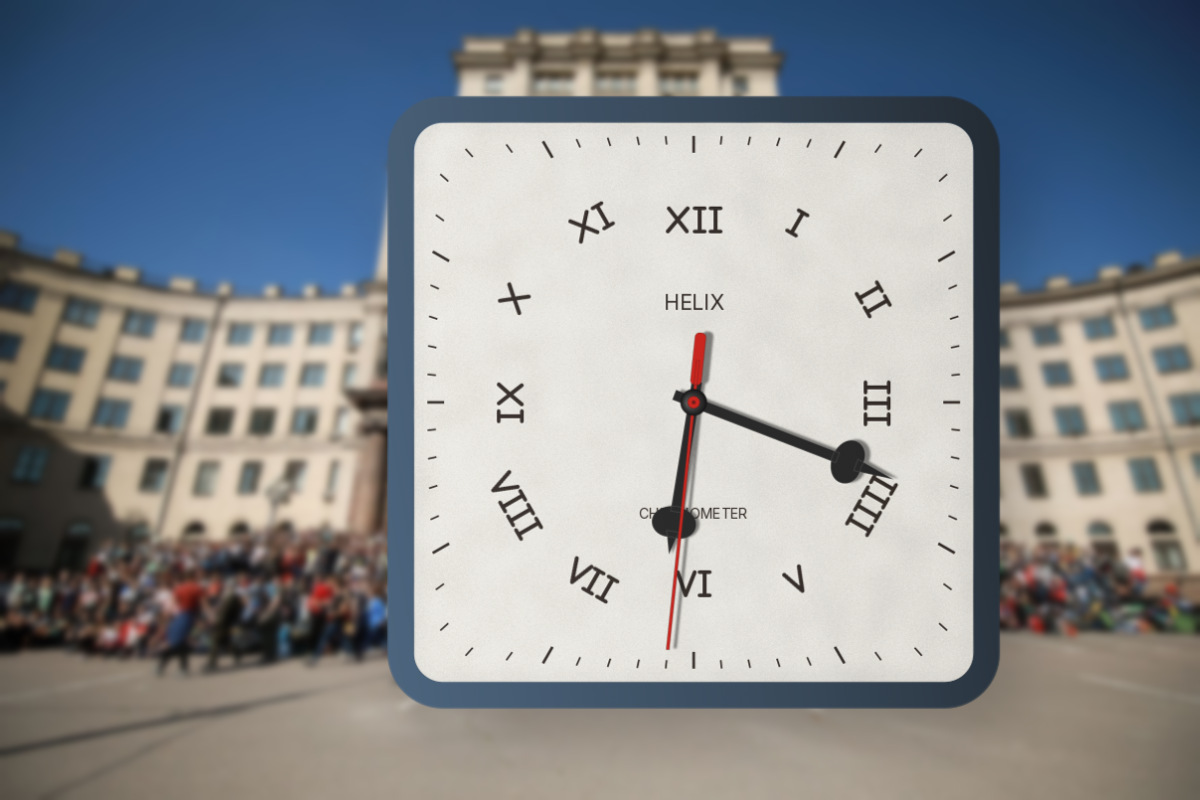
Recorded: 6:18:31
